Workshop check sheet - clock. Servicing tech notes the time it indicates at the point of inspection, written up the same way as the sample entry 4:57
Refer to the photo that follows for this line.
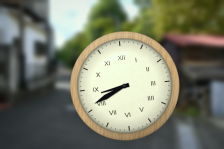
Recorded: 8:41
